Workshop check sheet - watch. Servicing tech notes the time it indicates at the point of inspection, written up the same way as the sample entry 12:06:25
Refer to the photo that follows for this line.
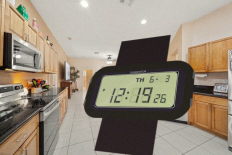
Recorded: 12:19:26
